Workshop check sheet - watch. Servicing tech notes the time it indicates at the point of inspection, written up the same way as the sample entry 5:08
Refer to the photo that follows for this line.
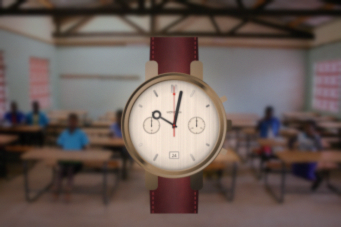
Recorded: 10:02
